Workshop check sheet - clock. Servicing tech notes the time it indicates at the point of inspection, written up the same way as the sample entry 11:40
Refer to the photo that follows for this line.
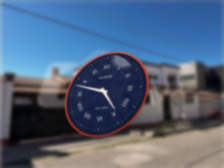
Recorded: 4:48
